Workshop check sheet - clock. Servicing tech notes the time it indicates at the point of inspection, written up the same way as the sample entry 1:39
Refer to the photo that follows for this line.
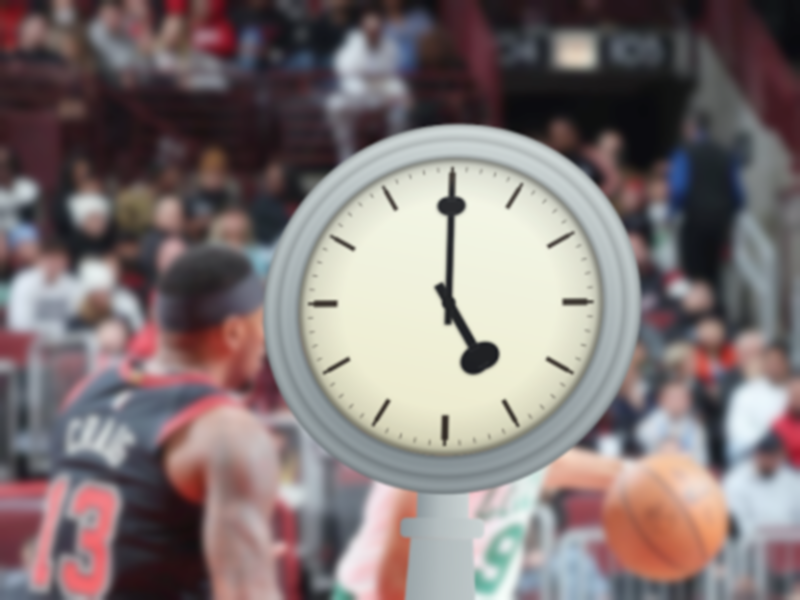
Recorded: 5:00
